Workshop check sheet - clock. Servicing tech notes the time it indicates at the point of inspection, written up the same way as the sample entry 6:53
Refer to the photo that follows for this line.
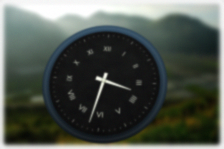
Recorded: 3:32
